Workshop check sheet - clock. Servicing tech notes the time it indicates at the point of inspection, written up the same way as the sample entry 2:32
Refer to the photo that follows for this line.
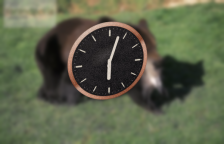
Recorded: 6:03
